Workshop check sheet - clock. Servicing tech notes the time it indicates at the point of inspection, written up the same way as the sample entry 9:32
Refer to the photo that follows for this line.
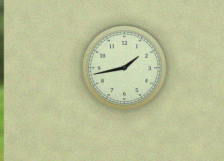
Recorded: 1:43
